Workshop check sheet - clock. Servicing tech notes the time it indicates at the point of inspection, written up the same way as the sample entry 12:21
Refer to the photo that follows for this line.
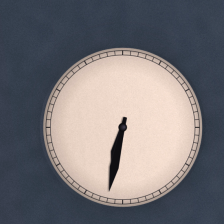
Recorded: 6:32
